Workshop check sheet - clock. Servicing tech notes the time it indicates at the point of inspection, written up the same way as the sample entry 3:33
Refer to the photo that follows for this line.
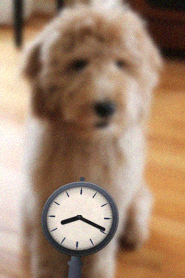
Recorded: 8:19
